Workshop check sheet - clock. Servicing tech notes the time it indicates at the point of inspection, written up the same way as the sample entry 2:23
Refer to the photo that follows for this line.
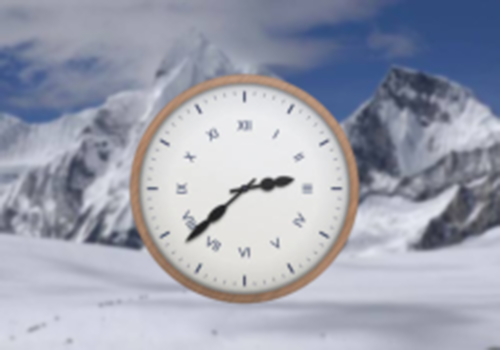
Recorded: 2:38
